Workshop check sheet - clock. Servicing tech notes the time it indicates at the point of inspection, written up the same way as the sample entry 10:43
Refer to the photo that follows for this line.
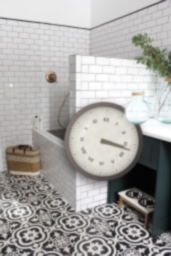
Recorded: 3:17
